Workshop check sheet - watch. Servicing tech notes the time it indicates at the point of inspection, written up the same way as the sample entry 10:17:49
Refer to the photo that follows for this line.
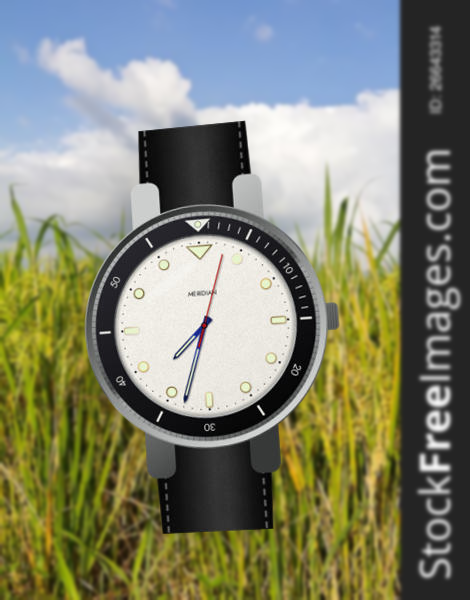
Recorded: 7:33:03
